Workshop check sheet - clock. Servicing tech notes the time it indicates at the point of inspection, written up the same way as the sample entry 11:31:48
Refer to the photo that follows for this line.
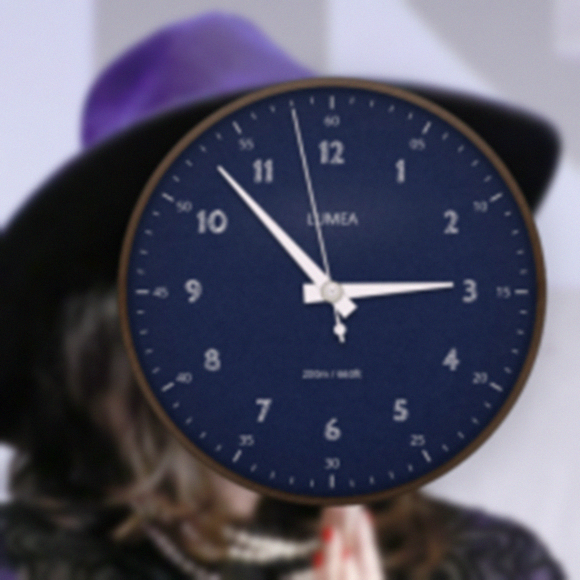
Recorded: 2:52:58
